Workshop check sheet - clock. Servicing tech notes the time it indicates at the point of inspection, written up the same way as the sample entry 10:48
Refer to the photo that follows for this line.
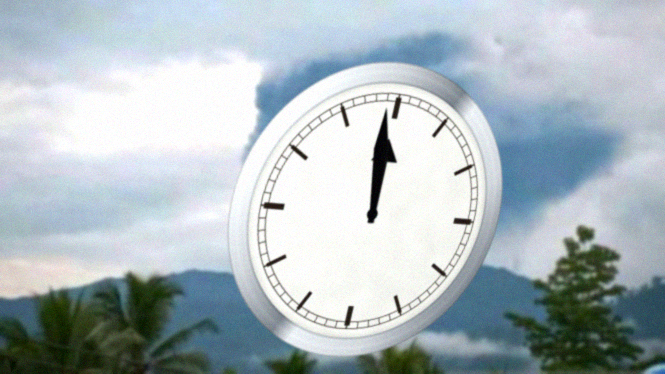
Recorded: 11:59
